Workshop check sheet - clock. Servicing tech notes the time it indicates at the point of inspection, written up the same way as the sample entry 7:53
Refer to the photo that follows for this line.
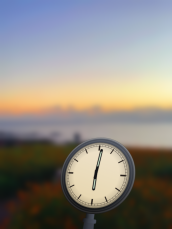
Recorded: 6:01
